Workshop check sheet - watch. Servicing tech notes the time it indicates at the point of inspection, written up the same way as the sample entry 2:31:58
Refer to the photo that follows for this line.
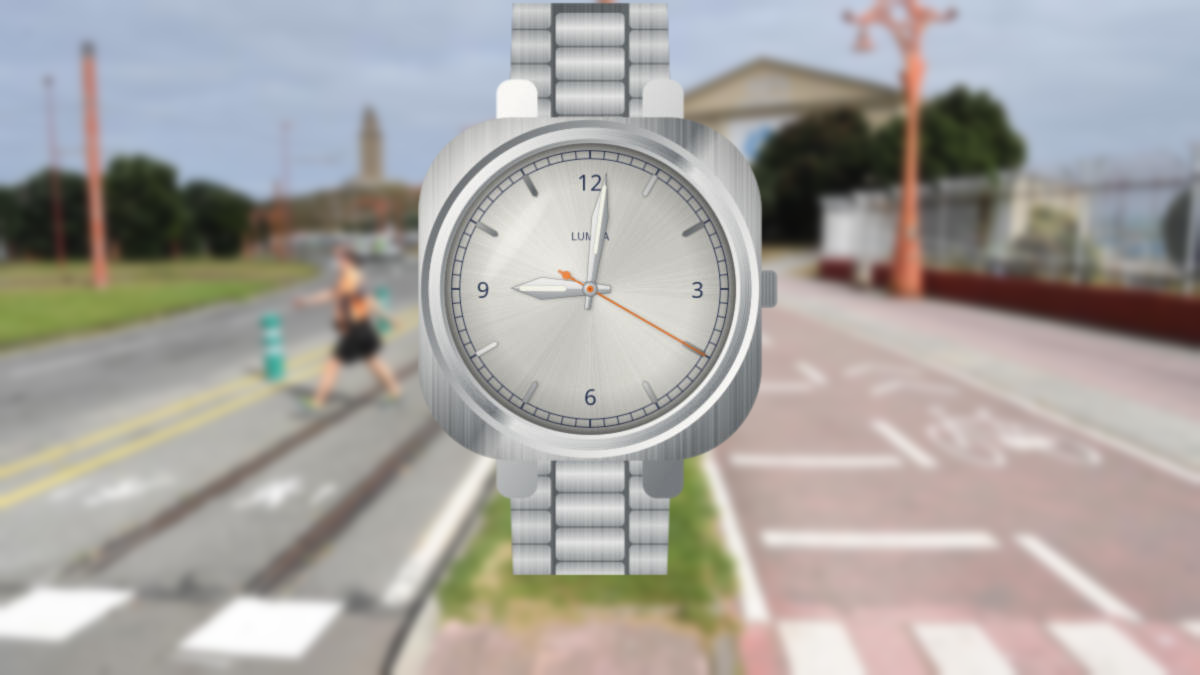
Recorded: 9:01:20
